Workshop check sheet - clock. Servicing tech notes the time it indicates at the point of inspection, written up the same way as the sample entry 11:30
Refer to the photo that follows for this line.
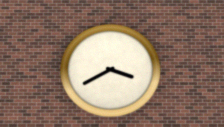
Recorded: 3:40
